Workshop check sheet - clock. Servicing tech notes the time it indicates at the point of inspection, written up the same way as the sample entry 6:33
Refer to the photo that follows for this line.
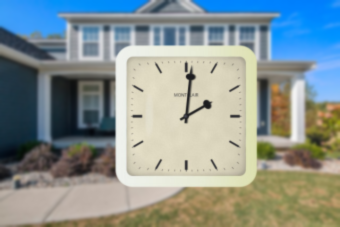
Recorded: 2:01
